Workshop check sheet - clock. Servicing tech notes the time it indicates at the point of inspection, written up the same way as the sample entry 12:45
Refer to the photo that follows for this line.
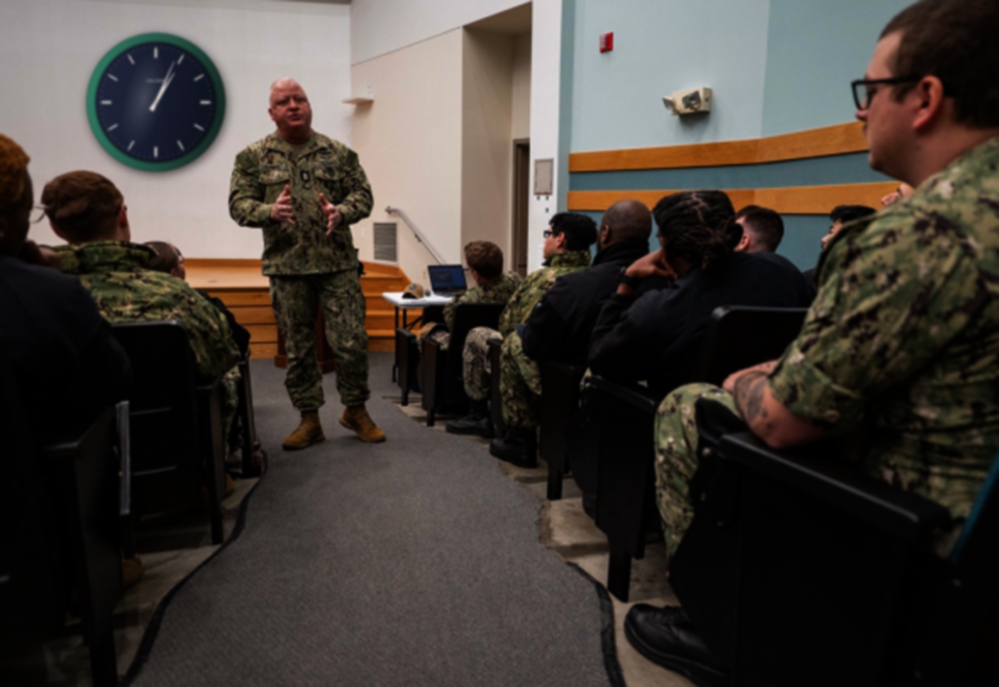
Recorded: 1:04
